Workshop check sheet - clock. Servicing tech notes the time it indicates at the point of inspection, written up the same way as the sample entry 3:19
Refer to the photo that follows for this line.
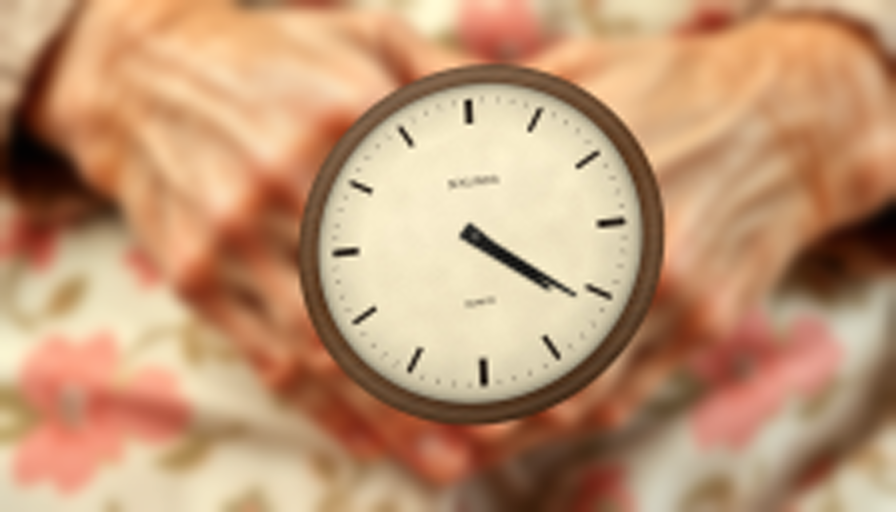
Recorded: 4:21
